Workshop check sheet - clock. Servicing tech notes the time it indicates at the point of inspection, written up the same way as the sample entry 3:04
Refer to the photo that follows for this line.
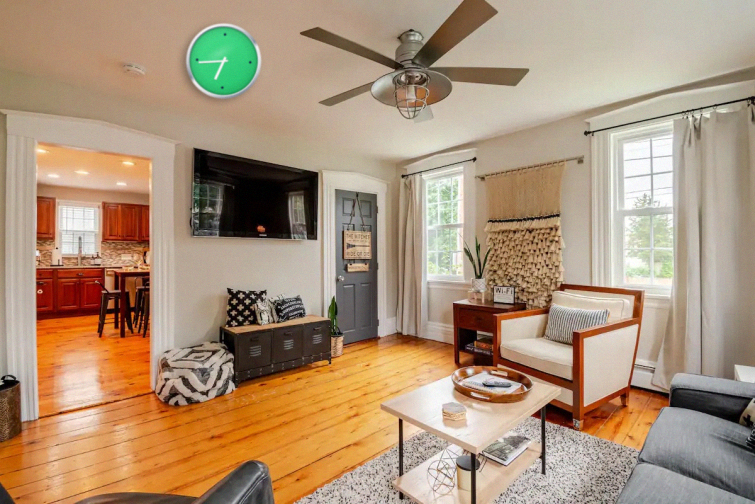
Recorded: 6:44
